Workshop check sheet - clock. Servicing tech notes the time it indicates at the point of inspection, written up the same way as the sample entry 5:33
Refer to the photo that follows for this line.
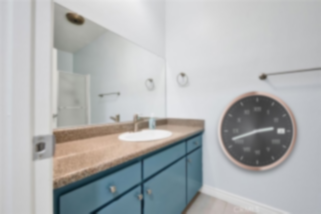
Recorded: 2:42
